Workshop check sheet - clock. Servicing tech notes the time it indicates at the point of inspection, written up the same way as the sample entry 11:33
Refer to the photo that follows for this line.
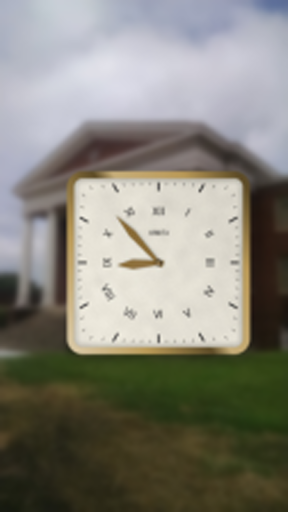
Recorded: 8:53
